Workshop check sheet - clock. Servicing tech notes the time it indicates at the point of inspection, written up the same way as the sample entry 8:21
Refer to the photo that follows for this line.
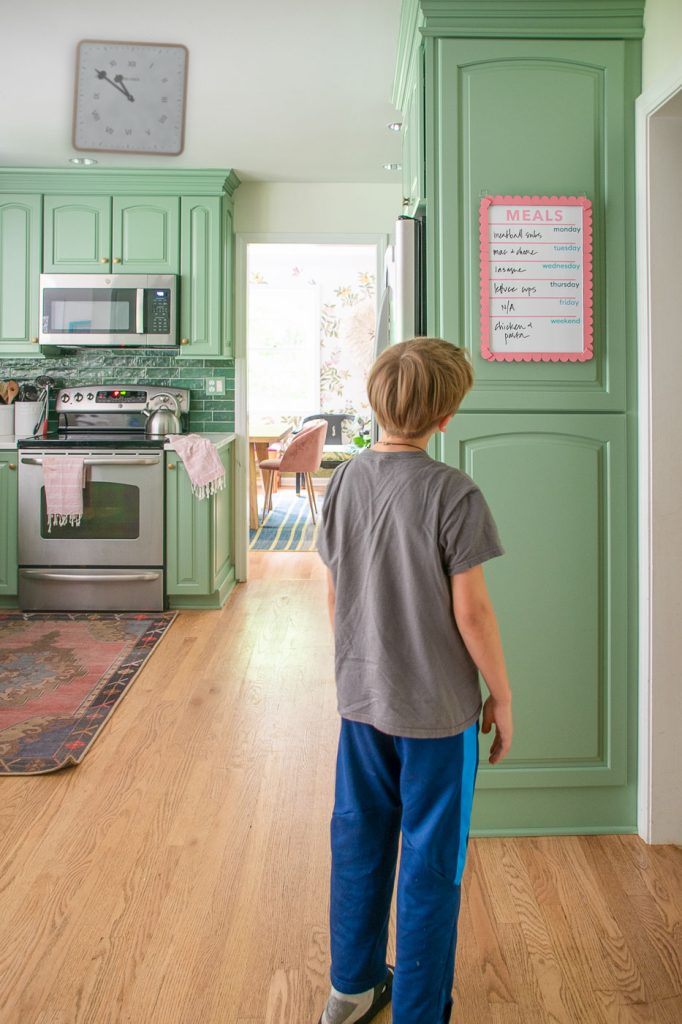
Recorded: 10:51
